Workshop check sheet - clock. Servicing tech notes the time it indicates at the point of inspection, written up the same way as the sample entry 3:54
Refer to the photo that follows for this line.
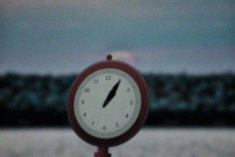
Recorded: 1:05
